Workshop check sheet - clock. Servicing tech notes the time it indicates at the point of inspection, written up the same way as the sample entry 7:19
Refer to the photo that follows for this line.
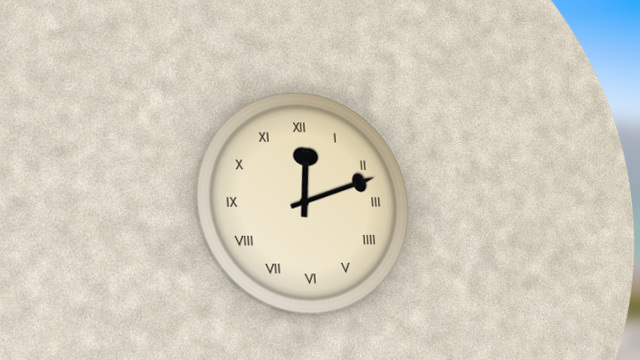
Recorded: 12:12
